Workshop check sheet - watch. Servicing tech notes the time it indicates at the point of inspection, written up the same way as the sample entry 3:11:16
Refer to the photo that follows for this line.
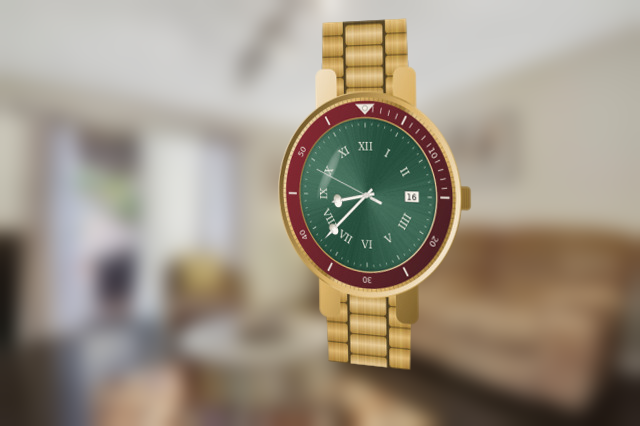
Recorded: 8:37:49
